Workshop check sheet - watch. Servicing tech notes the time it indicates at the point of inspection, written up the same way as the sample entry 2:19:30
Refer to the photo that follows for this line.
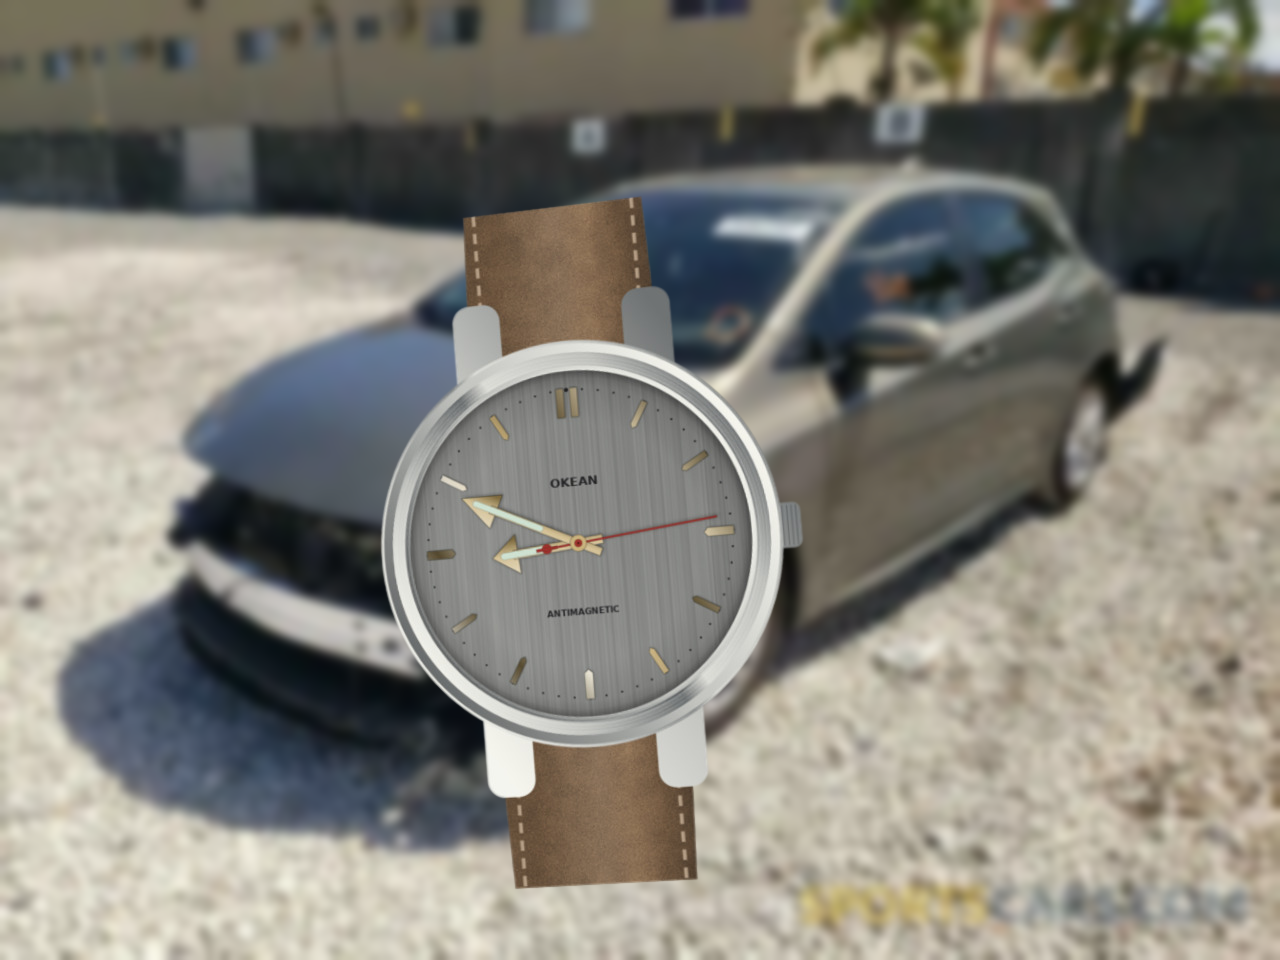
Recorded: 8:49:14
